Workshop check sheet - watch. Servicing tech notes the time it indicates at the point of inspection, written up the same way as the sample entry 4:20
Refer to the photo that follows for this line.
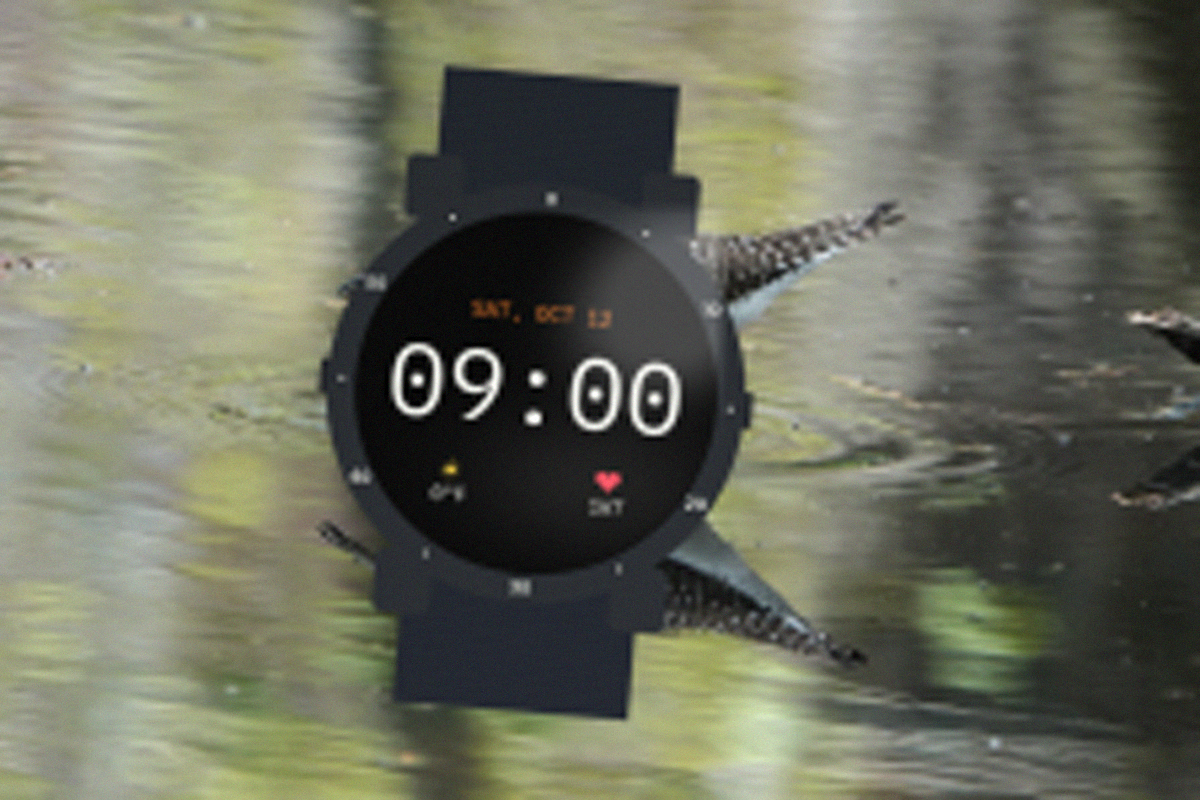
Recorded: 9:00
